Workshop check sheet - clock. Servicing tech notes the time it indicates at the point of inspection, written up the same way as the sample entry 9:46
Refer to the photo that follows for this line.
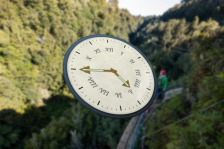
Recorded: 4:45
